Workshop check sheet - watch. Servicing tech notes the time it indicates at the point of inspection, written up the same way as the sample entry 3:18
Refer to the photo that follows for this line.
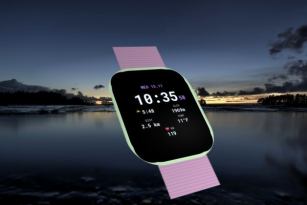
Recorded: 10:35
